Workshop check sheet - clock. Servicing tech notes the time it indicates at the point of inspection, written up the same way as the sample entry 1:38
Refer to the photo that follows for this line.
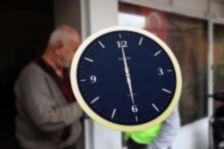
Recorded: 6:00
